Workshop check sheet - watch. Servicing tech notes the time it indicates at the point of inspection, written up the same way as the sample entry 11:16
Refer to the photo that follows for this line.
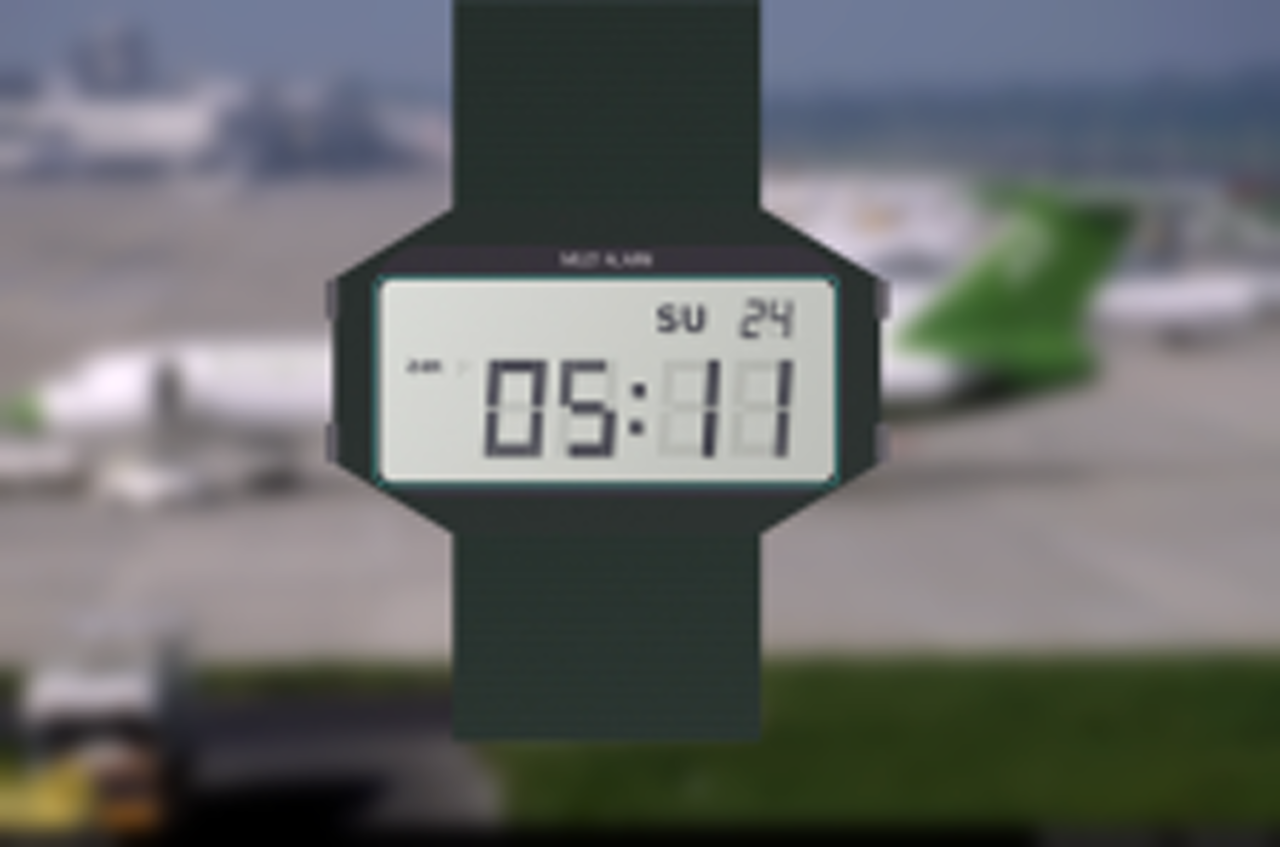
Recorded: 5:11
